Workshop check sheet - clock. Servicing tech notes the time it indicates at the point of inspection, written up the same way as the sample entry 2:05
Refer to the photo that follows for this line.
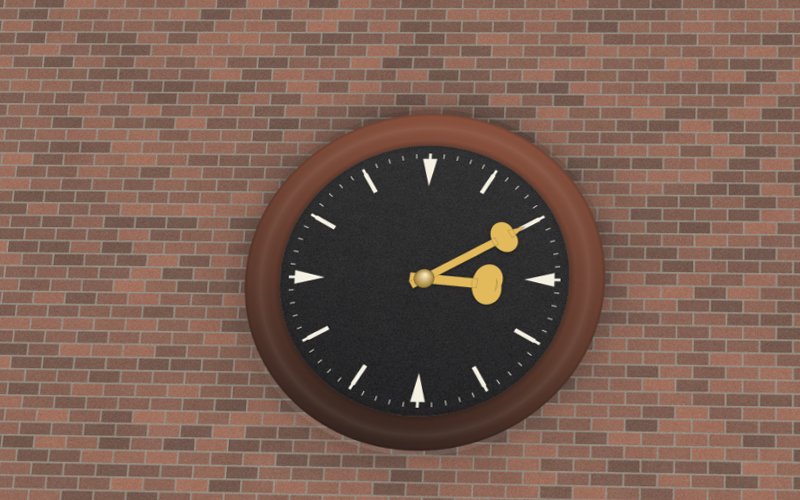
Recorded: 3:10
